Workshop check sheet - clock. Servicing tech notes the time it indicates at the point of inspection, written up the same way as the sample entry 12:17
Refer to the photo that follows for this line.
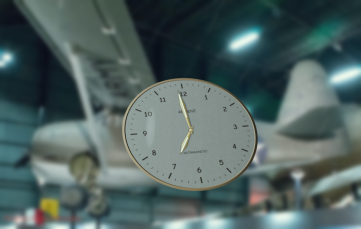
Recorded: 6:59
